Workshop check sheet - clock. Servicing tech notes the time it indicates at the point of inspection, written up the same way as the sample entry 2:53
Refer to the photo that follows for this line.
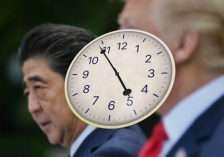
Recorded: 4:54
